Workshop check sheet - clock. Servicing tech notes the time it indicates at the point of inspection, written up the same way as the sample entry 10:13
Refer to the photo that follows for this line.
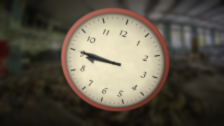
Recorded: 8:45
